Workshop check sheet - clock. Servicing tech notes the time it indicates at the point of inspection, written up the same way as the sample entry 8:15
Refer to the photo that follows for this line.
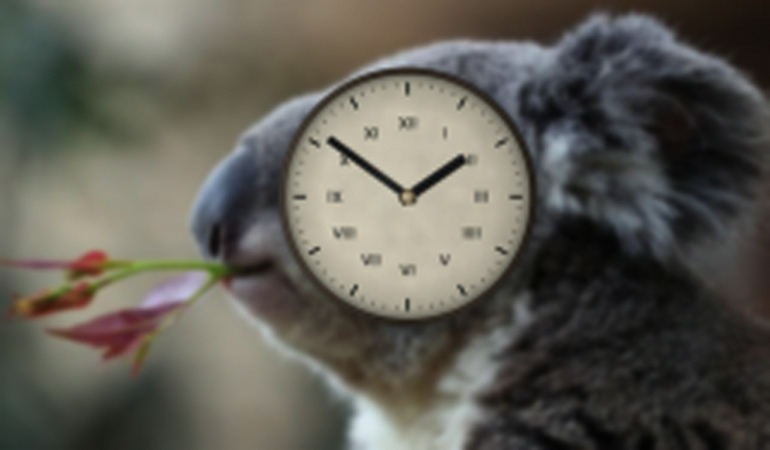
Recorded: 1:51
